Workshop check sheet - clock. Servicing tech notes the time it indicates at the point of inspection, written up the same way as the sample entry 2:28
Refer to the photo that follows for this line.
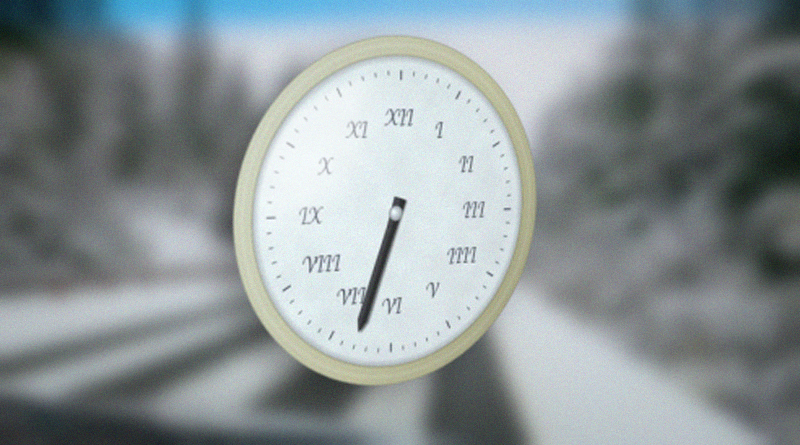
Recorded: 6:33
